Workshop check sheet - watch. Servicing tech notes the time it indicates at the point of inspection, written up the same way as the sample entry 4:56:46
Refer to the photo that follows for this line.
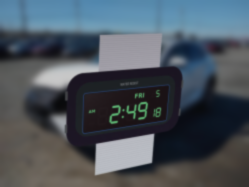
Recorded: 2:49:18
